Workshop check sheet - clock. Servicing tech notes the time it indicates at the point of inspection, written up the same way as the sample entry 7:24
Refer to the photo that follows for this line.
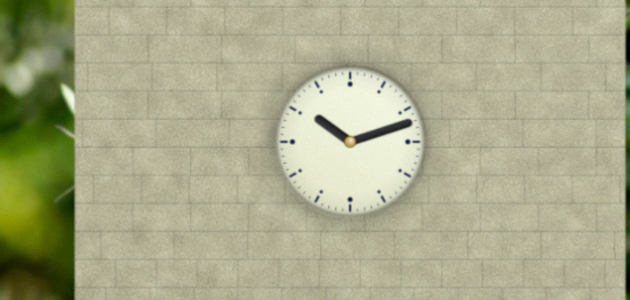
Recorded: 10:12
